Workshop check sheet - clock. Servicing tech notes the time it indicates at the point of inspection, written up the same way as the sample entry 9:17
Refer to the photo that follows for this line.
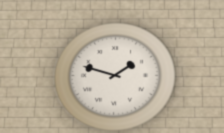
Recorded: 1:48
